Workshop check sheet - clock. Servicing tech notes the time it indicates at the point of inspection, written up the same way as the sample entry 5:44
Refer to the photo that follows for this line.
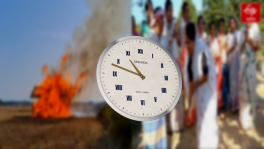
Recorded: 10:48
